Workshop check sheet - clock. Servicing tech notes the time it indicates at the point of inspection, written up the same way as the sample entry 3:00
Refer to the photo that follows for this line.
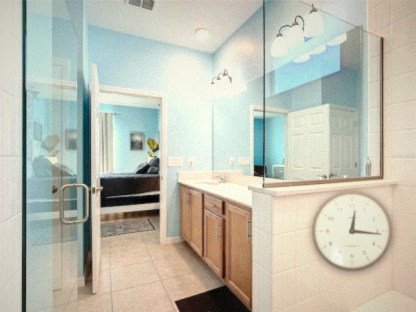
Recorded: 12:16
